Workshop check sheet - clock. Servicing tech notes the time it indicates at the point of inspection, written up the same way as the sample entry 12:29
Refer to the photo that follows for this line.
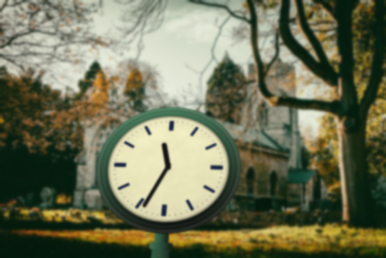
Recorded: 11:34
